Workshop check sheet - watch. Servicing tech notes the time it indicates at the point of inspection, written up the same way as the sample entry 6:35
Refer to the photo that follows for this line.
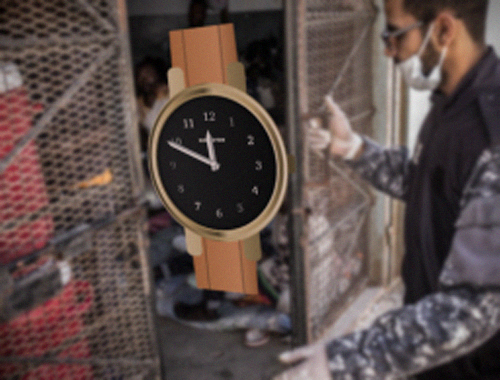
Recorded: 11:49
